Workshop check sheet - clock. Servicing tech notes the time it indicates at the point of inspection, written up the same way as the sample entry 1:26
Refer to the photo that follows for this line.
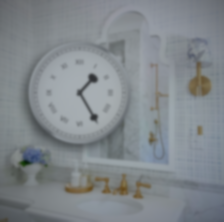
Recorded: 1:25
